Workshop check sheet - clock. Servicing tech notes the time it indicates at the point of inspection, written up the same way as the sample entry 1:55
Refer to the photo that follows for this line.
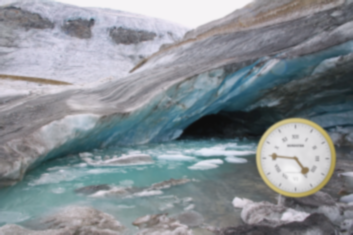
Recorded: 4:46
